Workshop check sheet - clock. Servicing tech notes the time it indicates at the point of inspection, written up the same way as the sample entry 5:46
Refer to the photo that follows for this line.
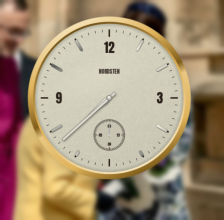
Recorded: 7:38
